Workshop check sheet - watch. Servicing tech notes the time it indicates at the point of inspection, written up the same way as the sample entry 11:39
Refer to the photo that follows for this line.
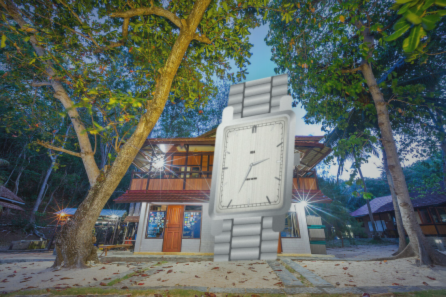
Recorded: 2:34
